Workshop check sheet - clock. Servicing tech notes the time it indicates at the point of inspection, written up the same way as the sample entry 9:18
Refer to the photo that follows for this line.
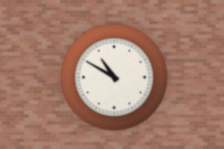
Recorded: 10:50
